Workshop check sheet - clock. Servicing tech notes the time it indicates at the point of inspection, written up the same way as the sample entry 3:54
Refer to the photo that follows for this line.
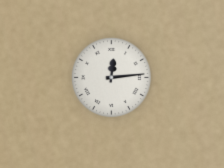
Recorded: 12:14
